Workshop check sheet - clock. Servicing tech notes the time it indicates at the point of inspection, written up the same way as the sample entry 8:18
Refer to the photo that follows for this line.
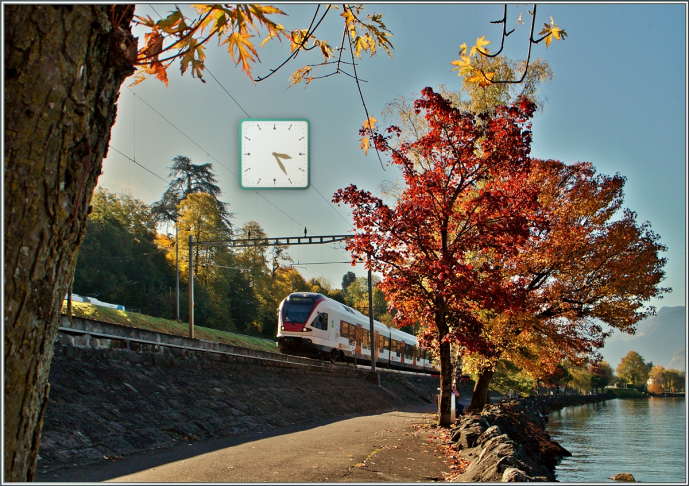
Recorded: 3:25
